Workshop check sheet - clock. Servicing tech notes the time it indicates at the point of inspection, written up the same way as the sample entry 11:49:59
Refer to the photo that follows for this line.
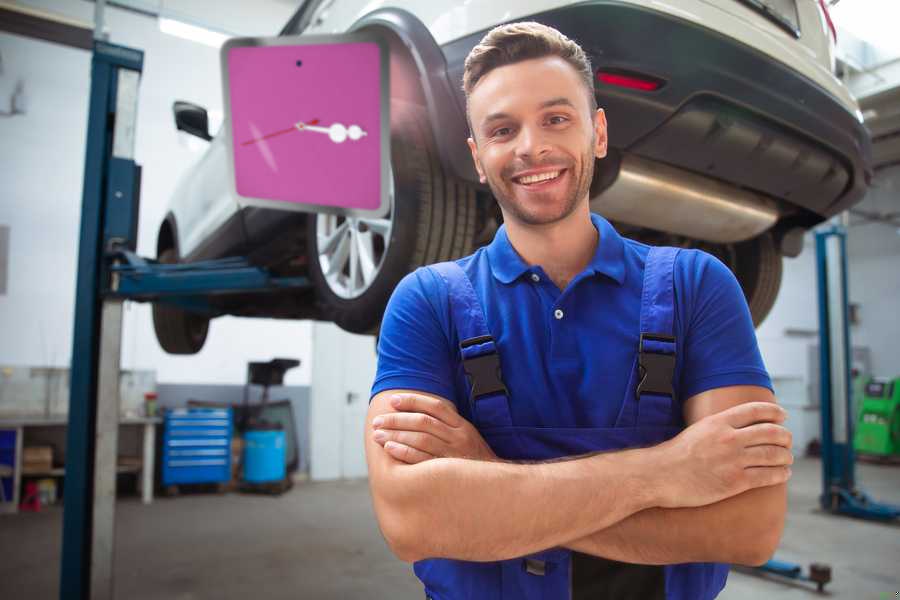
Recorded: 3:15:42
